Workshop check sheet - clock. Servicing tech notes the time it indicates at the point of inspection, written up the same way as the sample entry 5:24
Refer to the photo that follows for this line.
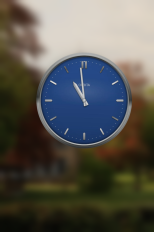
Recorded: 10:59
